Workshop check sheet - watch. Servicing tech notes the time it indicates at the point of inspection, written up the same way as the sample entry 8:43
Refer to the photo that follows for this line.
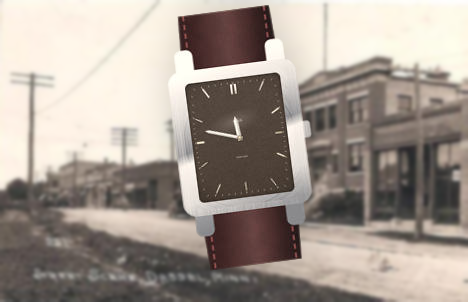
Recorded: 11:48
